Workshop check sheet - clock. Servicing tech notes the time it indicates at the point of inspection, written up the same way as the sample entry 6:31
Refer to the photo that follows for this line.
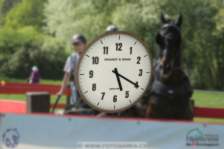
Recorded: 5:20
